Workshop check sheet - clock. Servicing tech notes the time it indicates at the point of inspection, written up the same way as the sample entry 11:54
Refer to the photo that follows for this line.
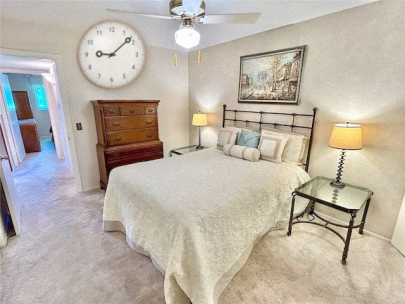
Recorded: 9:08
